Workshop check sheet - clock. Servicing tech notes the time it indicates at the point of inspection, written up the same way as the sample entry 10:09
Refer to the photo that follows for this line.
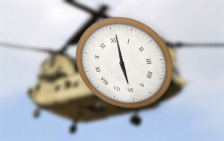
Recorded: 6:01
